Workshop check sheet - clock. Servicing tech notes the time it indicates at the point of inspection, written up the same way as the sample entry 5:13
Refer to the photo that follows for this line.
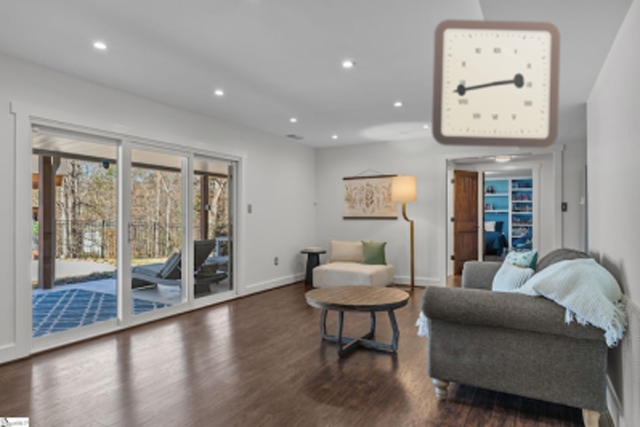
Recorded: 2:43
